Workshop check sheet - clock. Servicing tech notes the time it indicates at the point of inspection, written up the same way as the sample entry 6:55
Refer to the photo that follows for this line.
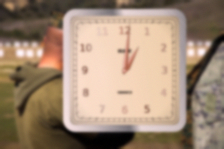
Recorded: 1:01
